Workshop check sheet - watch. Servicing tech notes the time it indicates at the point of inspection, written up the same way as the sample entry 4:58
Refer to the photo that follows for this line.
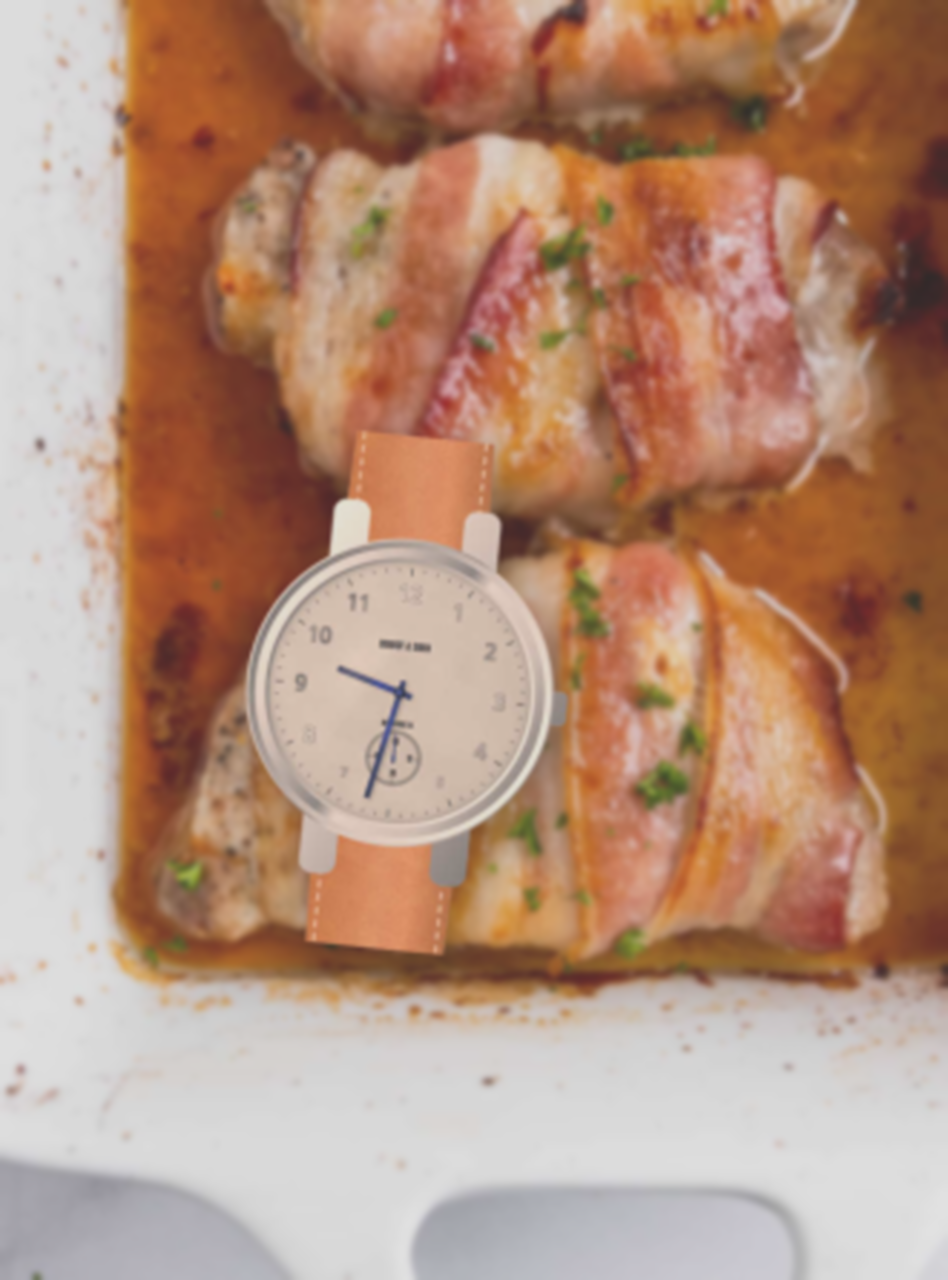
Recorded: 9:32
